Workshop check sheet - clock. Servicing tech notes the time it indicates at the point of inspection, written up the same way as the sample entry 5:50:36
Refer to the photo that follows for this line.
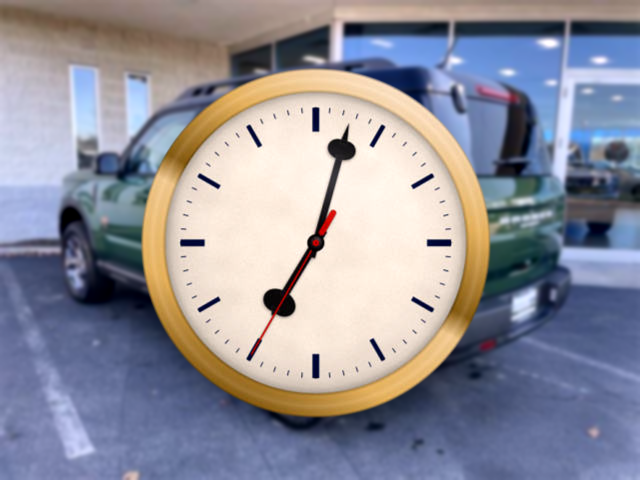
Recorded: 7:02:35
